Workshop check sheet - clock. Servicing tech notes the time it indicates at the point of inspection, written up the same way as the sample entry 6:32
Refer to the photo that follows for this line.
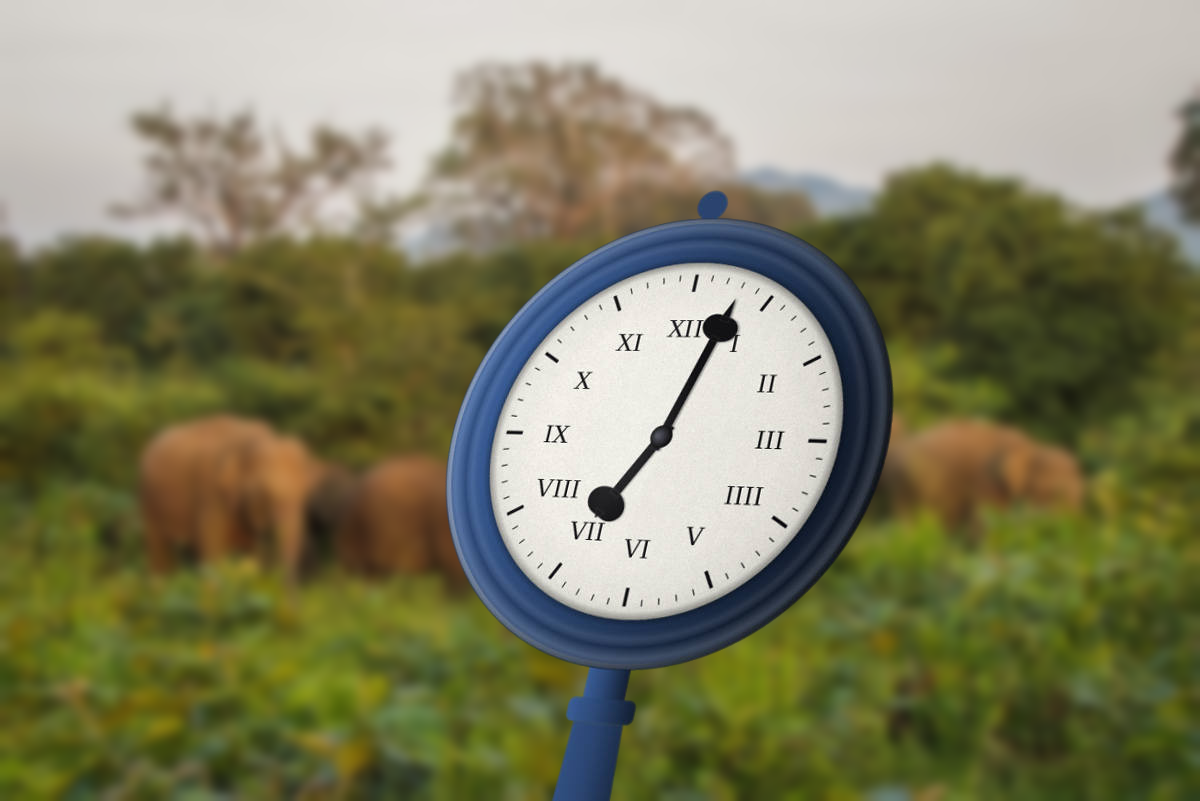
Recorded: 7:03
